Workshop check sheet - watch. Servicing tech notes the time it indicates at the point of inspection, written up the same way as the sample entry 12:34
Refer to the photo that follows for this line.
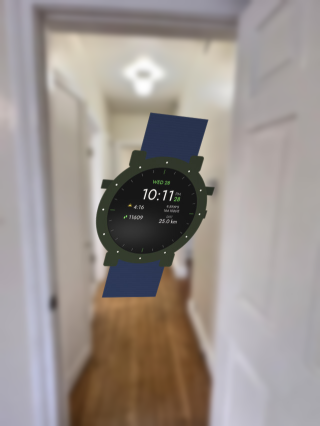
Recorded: 10:11
